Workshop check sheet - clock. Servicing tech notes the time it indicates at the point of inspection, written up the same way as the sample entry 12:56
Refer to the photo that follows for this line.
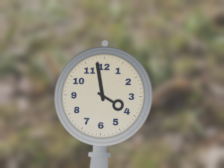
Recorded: 3:58
